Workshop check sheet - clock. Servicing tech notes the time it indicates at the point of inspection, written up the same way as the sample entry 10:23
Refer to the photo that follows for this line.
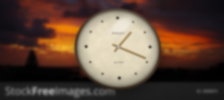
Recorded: 1:19
